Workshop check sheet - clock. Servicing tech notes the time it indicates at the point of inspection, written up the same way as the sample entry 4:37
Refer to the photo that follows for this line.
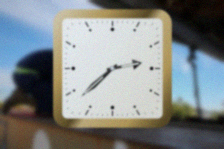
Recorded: 2:38
